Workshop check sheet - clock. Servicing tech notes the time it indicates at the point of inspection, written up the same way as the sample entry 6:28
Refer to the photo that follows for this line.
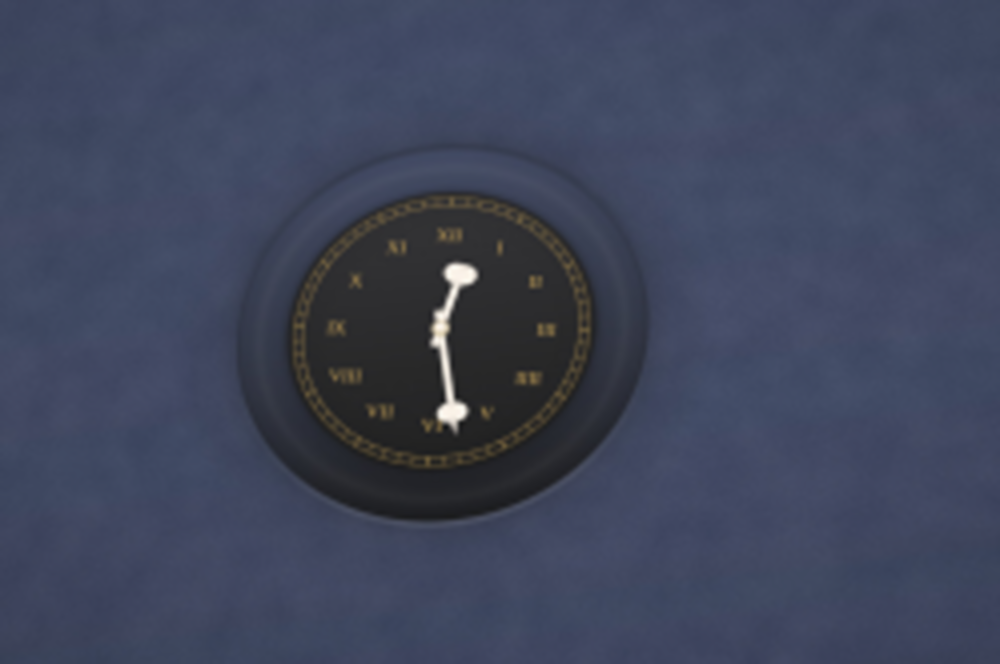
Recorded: 12:28
